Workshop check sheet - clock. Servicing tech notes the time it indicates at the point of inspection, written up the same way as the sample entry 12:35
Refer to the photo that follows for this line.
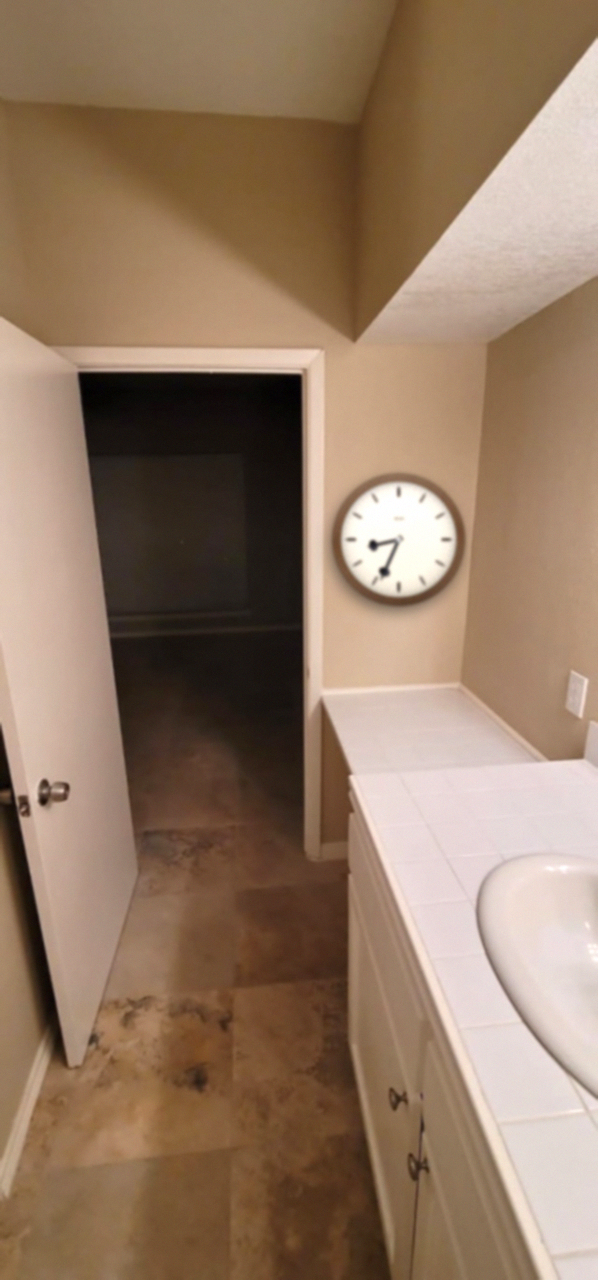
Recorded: 8:34
